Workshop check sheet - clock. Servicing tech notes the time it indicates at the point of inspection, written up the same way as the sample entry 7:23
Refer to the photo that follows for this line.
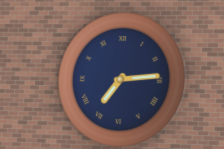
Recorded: 7:14
